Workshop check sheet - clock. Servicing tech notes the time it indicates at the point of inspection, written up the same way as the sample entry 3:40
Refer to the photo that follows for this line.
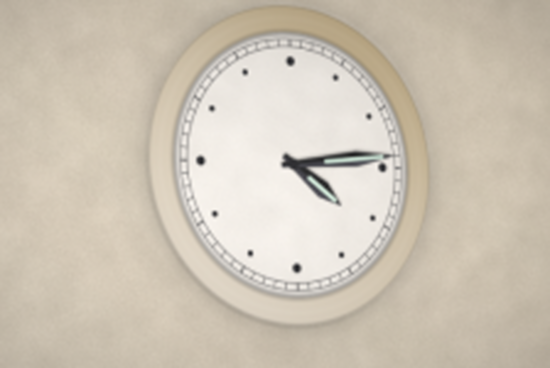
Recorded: 4:14
